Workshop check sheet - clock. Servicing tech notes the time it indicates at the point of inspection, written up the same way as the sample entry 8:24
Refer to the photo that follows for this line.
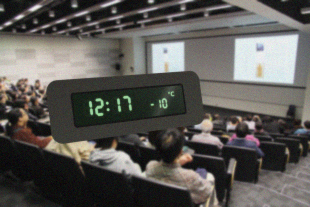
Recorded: 12:17
